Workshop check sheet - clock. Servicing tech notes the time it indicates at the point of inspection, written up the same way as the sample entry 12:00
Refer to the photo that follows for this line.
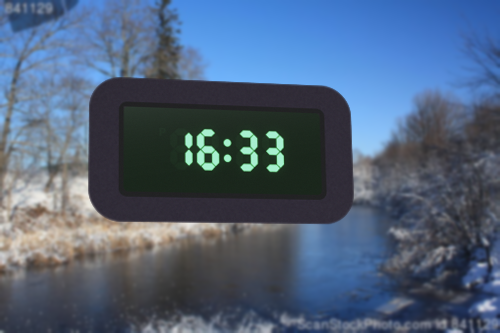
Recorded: 16:33
